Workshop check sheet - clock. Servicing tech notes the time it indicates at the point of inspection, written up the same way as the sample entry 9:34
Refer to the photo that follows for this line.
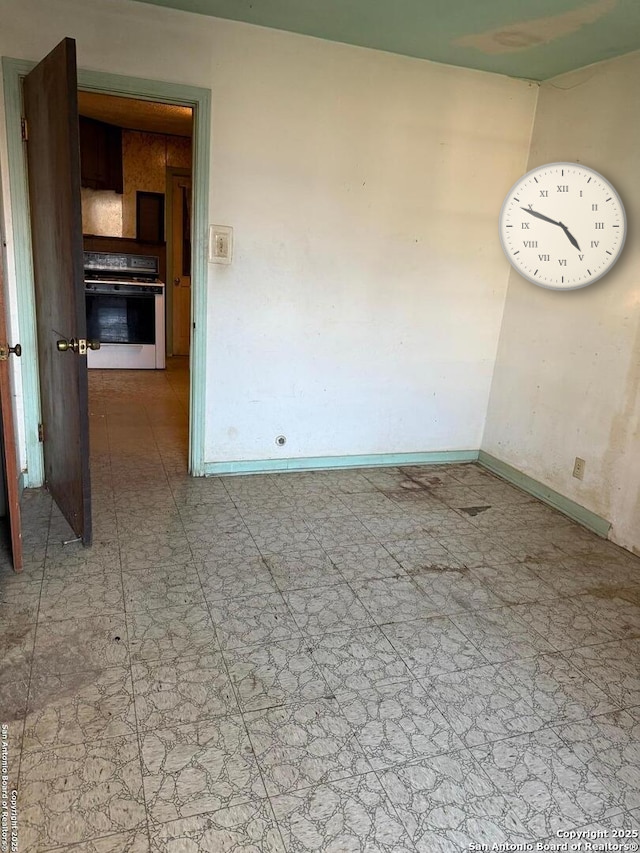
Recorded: 4:49
